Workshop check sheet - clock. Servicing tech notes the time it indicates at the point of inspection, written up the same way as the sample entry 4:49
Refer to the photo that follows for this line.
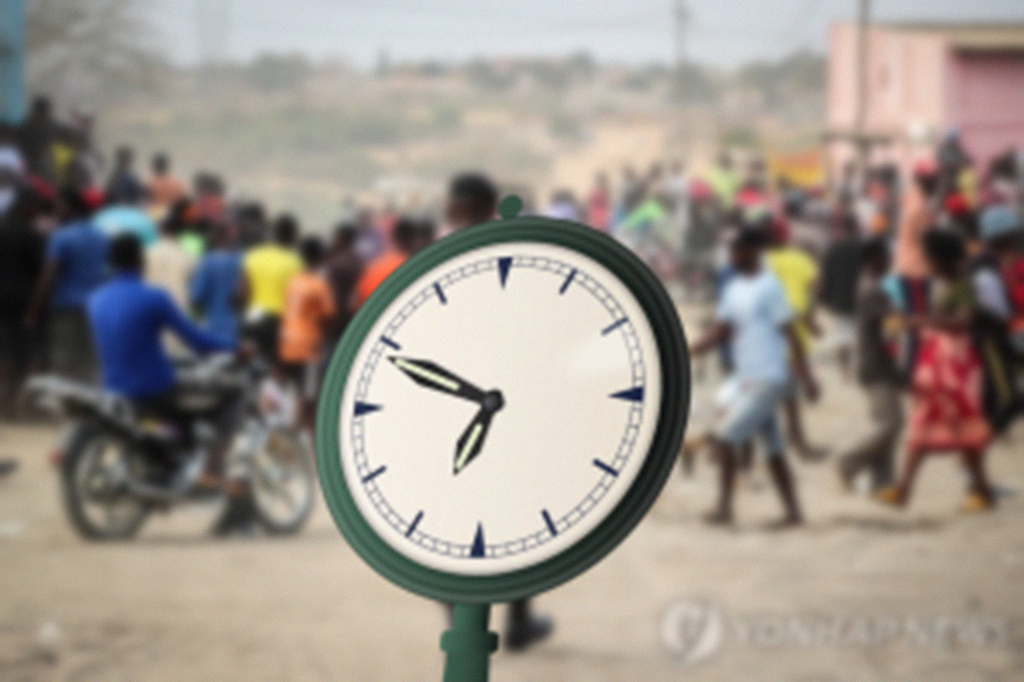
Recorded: 6:49
